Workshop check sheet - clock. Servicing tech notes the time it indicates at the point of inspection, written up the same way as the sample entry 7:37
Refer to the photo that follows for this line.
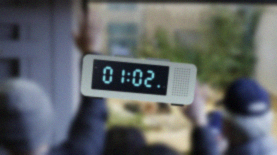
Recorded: 1:02
